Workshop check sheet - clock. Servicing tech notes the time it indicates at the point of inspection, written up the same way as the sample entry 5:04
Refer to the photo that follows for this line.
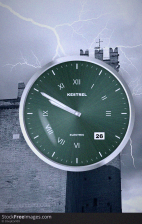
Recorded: 9:50
